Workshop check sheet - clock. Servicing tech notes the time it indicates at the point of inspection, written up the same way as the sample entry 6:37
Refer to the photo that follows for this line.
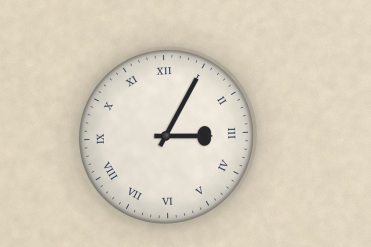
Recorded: 3:05
